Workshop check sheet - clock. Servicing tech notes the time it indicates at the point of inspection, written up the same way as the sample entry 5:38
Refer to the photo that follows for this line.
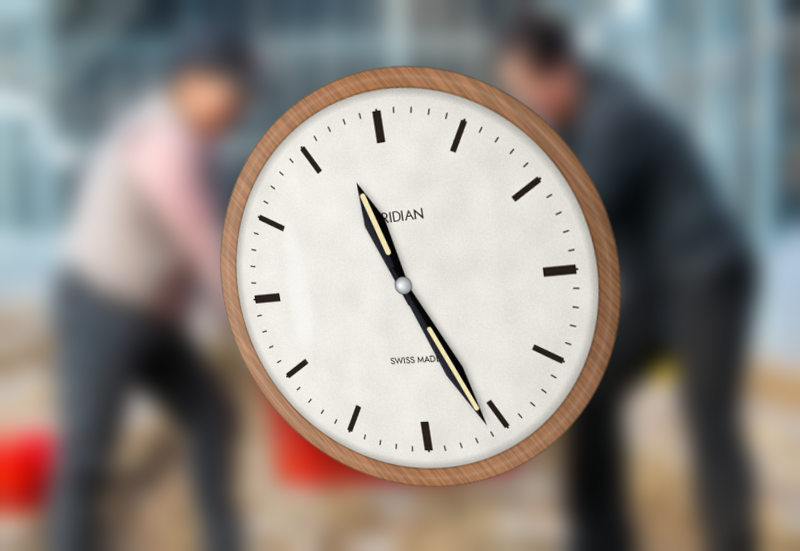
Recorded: 11:26
